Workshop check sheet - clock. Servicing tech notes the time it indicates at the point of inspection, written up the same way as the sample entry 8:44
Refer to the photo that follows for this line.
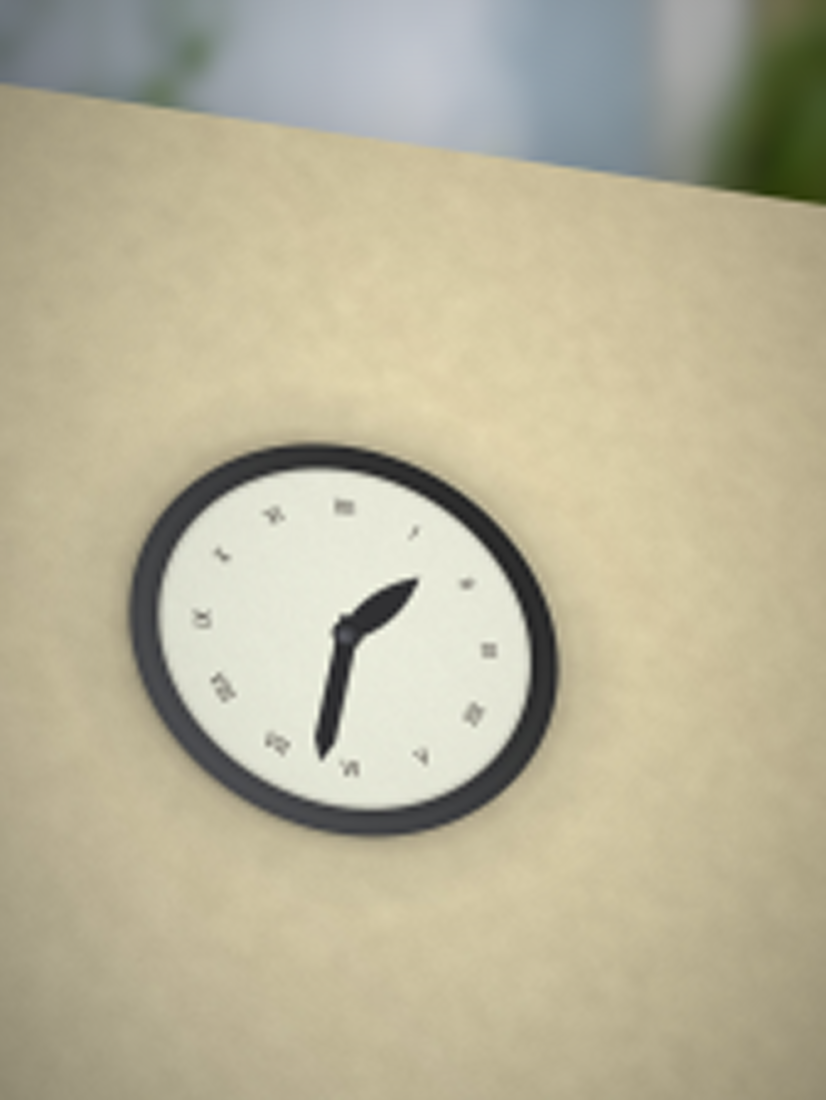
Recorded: 1:32
